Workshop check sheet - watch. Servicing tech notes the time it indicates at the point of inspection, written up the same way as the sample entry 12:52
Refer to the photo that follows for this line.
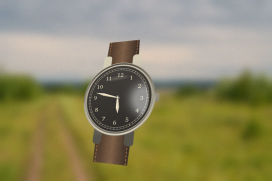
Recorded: 5:47
